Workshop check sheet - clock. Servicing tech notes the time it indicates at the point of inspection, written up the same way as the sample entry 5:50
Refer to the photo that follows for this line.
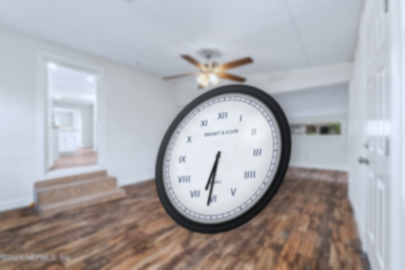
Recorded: 6:31
